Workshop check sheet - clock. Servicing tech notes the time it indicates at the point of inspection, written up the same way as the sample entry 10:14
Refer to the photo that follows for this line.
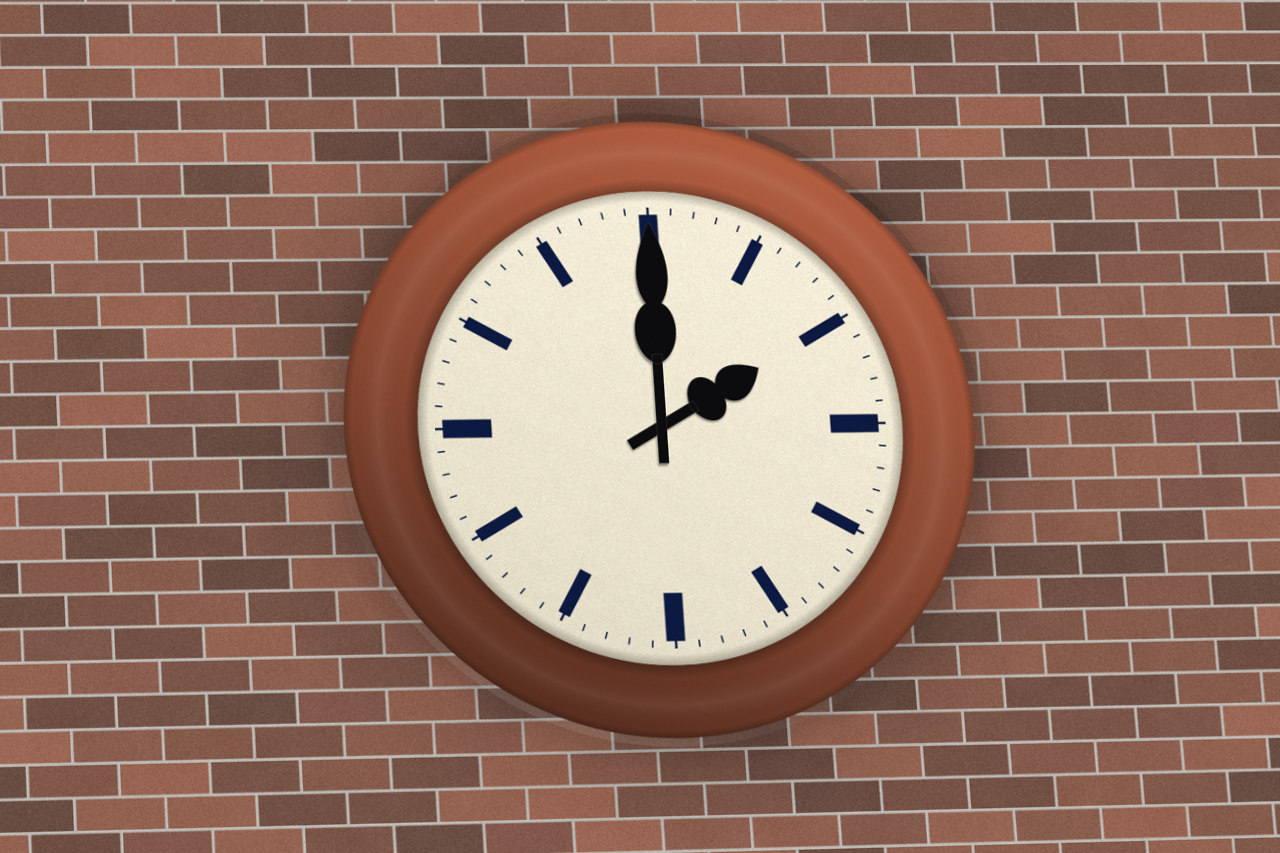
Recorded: 2:00
